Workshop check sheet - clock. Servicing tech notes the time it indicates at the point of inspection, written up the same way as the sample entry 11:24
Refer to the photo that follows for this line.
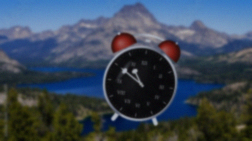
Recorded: 10:50
